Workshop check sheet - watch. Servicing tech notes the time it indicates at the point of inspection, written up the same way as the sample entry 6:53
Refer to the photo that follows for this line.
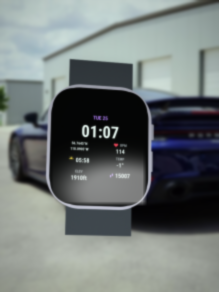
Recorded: 1:07
